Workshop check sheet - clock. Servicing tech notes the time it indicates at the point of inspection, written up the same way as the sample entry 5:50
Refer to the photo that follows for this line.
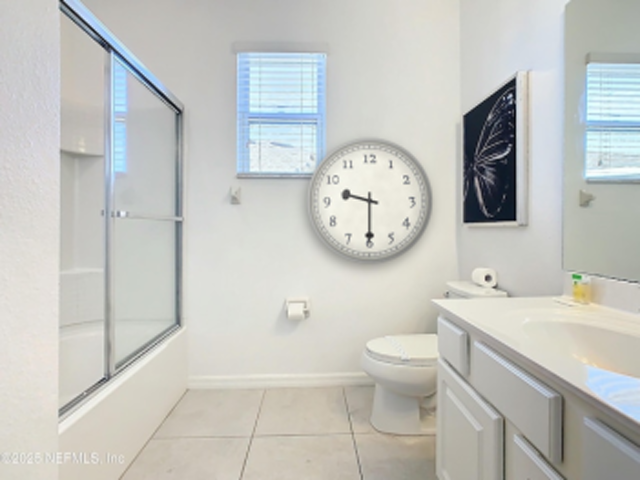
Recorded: 9:30
